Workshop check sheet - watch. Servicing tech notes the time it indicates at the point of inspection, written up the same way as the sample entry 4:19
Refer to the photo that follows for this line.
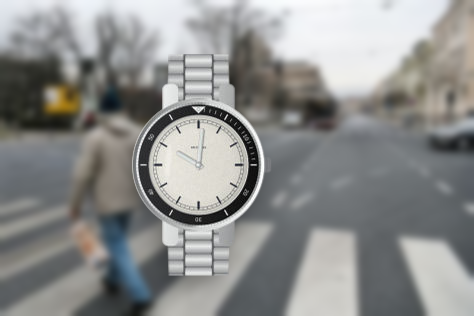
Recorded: 10:01
